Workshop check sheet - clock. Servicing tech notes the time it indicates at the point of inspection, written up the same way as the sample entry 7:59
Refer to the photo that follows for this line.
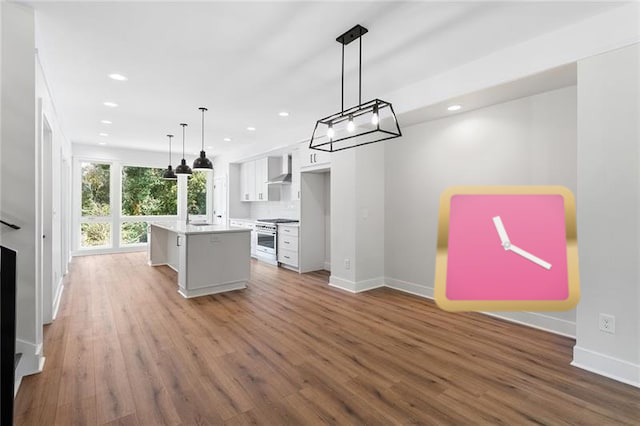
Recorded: 11:20
